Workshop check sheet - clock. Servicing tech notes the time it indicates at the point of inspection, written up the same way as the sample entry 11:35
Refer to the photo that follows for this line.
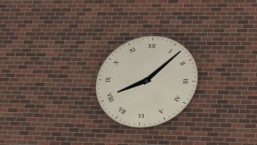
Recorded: 8:07
